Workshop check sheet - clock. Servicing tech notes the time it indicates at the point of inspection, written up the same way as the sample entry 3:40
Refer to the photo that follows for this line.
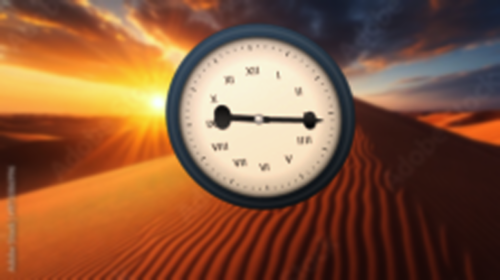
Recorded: 9:16
